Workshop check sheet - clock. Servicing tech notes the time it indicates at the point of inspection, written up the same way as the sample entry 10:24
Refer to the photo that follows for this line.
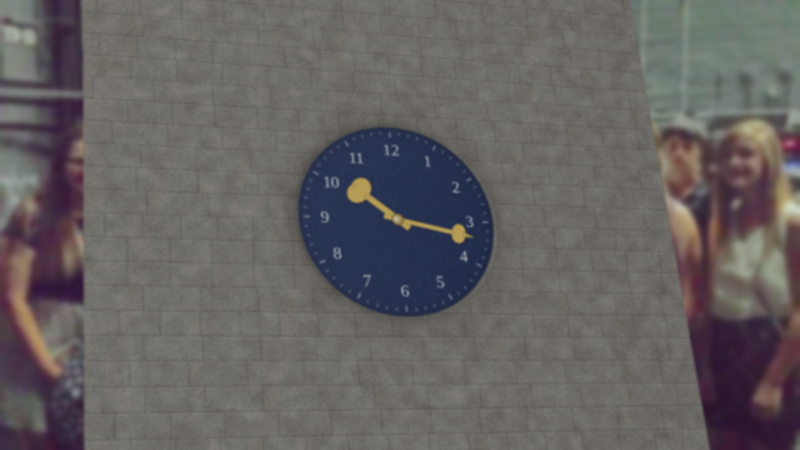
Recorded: 10:17
